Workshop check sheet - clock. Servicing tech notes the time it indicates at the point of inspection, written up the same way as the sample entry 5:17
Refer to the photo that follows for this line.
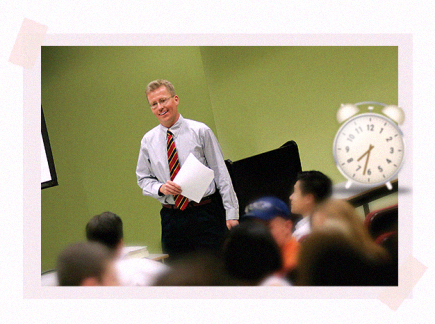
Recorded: 7:32
